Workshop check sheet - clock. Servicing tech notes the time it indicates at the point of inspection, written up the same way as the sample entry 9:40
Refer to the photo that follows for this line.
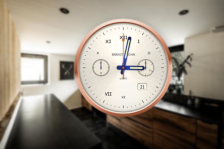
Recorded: 3:02
